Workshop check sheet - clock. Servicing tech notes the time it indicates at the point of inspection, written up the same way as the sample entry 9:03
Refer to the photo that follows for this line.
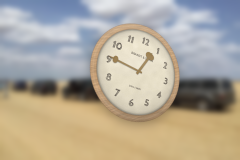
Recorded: 12:46
